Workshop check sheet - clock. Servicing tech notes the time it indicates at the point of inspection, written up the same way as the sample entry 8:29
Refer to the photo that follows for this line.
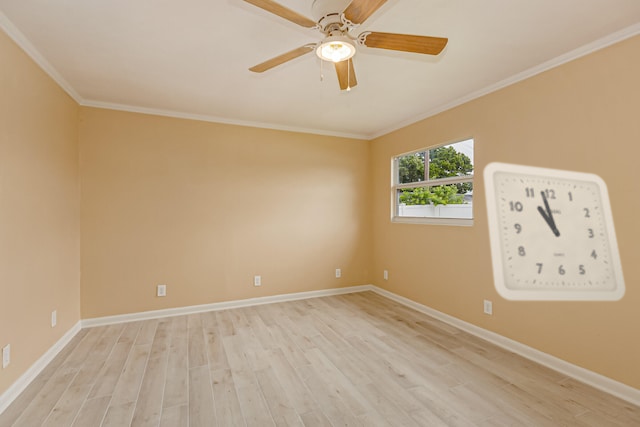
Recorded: 10:58
